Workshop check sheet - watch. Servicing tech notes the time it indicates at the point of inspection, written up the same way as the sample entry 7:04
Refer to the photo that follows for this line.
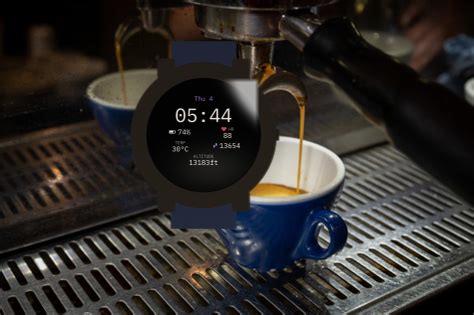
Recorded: 5:44
